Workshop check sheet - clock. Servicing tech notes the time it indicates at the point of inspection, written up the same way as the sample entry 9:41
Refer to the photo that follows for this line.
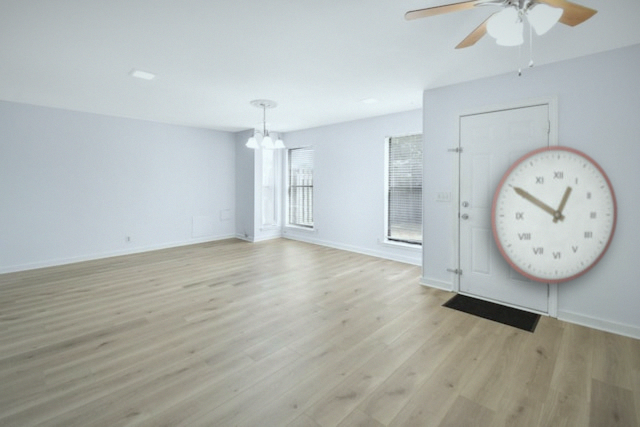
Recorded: 12:50
